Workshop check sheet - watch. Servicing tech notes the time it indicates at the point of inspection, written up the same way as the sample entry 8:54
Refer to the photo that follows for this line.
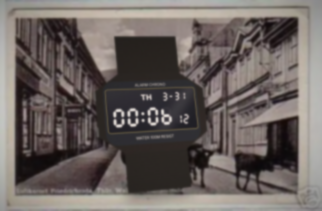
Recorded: 0:06
